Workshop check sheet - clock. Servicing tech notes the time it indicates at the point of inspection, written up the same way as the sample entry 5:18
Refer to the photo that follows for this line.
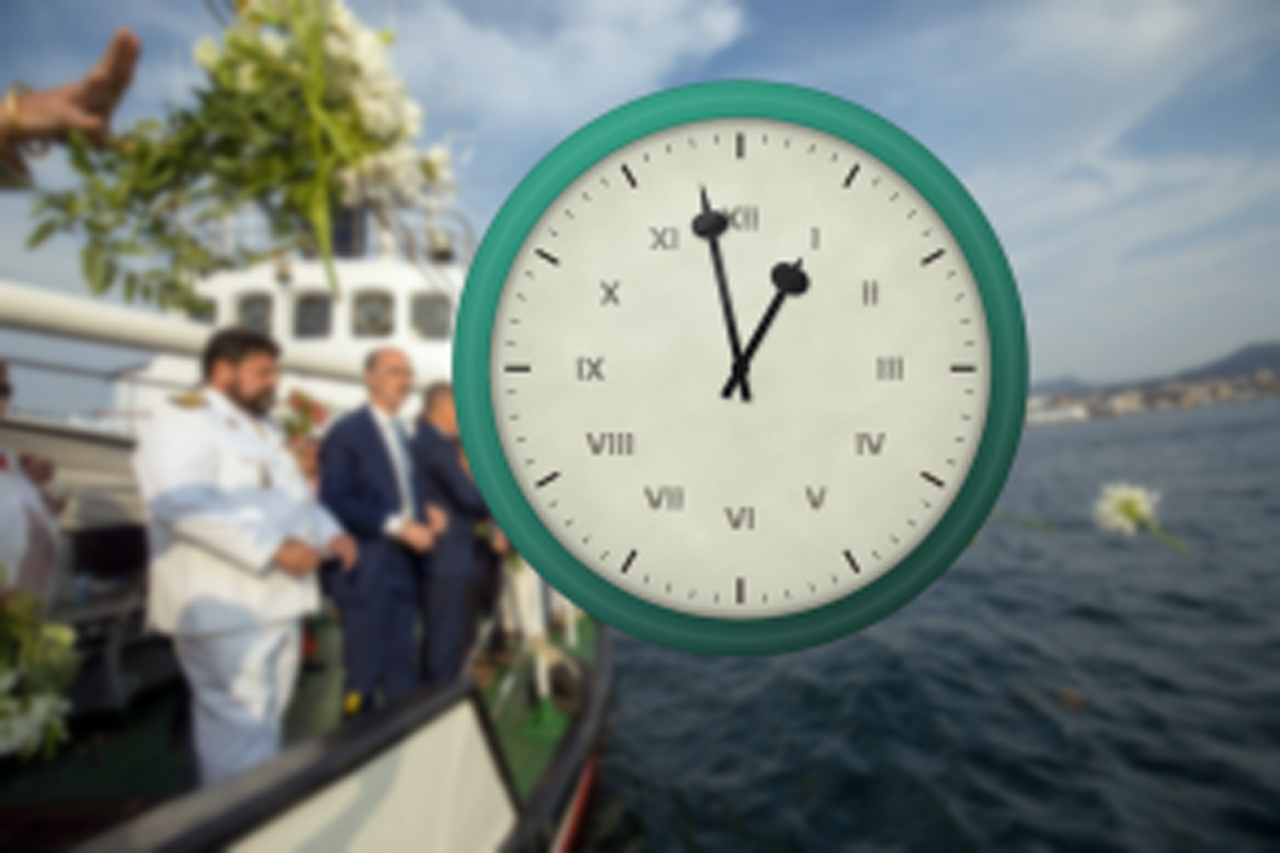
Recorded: 12:58
